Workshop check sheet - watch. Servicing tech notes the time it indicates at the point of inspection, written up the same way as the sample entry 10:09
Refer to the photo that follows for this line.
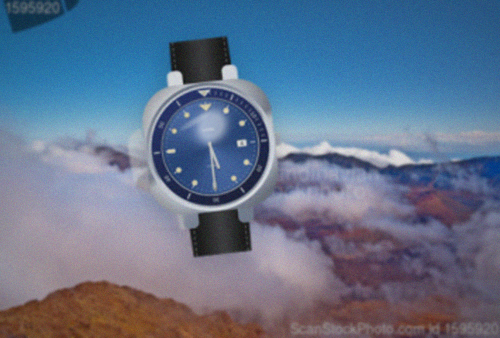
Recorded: 5:30
